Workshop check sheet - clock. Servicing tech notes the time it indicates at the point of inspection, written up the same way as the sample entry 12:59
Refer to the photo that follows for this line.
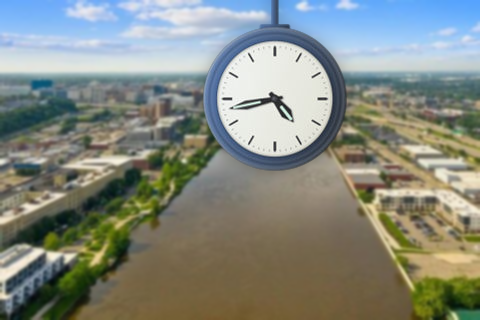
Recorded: 4:43
